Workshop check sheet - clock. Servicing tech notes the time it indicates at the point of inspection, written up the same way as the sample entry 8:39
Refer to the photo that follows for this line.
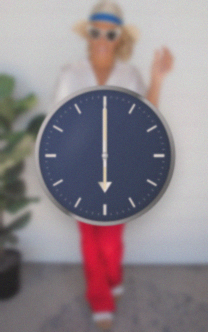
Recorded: 6:00
